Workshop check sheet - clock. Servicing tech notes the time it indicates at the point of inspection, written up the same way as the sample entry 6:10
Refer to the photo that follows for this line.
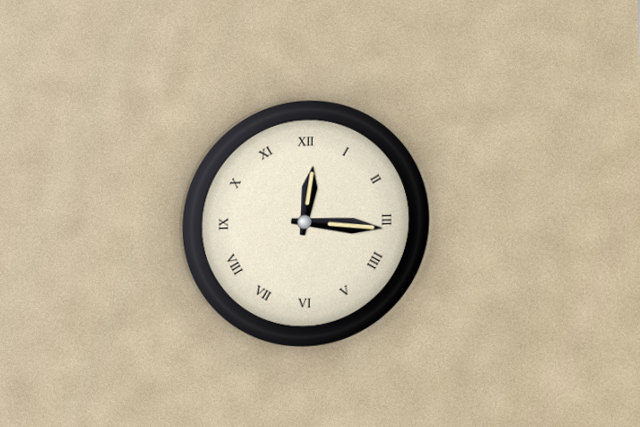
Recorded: 12:16
